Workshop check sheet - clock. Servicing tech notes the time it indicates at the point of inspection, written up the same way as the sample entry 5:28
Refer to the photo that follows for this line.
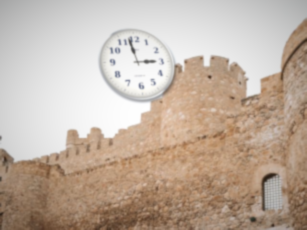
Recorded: 2:58
